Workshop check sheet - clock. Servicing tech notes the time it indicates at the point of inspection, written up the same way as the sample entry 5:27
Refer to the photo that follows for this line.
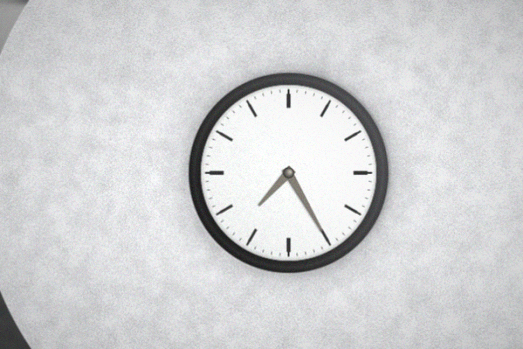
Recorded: 7:25
